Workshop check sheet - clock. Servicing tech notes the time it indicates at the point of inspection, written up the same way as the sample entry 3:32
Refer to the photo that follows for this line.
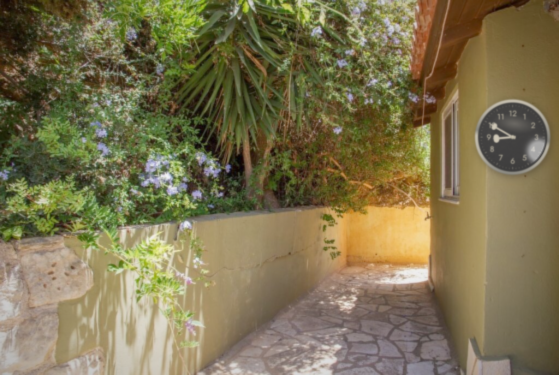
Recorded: 8:50
